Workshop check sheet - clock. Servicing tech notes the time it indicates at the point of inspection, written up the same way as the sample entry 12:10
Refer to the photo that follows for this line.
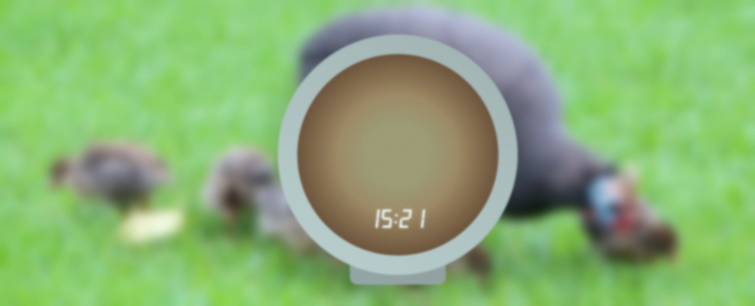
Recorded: 15:21
